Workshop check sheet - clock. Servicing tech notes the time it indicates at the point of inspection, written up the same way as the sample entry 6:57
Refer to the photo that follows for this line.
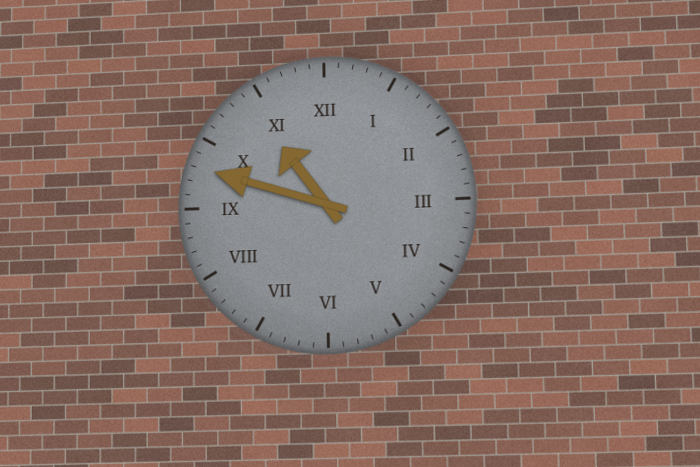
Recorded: 10:48
